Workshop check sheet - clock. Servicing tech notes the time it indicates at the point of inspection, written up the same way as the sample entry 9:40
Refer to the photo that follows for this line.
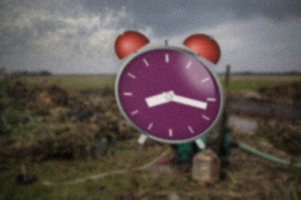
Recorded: 8:17
